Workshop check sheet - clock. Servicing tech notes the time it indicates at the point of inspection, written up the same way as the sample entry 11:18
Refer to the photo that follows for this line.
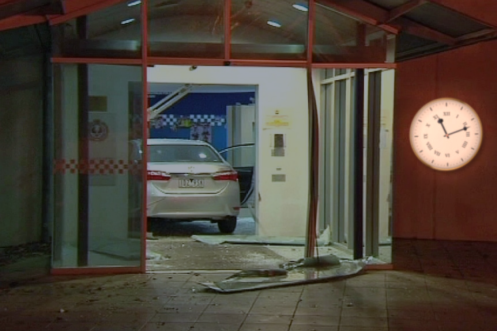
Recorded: 11:12
